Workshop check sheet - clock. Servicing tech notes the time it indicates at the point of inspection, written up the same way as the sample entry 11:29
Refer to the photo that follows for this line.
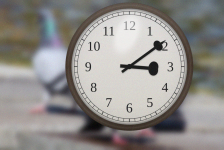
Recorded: 3:09
